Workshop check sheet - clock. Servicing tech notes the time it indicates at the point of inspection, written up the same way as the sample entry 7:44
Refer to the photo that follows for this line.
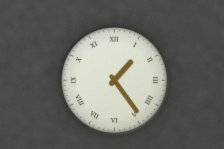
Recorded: 1:24
